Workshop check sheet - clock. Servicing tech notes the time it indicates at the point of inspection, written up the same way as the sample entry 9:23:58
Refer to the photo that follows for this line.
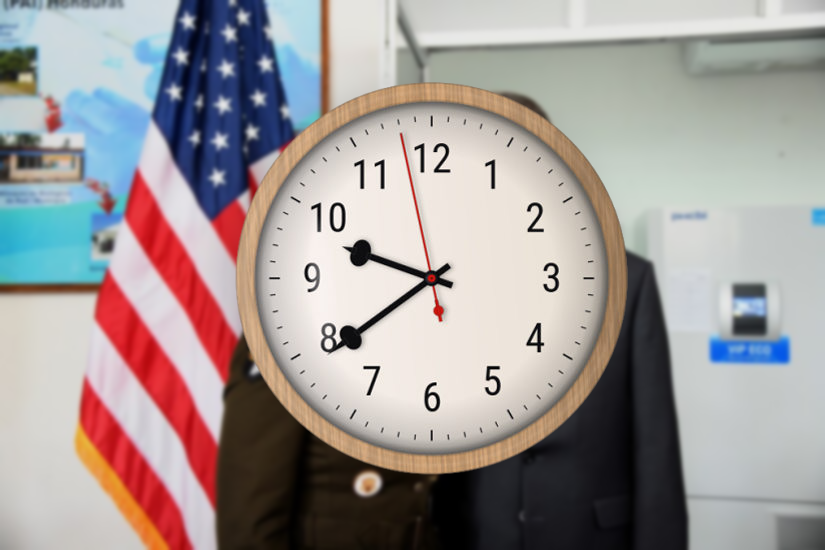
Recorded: 9:38:58
